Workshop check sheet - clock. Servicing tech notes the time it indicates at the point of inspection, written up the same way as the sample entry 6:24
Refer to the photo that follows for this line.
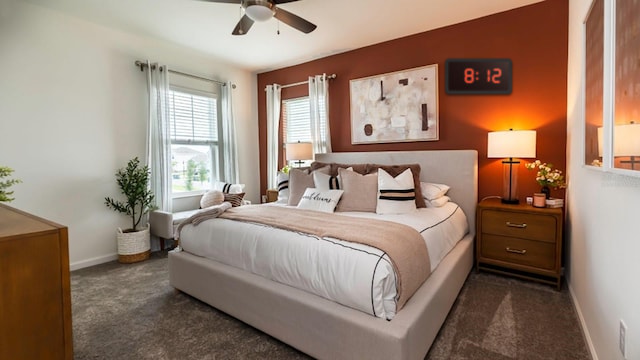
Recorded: 8:12
